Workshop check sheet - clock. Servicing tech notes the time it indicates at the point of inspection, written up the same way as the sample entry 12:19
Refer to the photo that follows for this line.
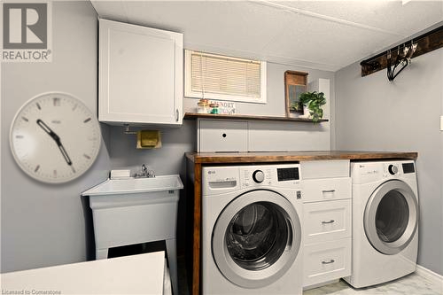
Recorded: 10:25
